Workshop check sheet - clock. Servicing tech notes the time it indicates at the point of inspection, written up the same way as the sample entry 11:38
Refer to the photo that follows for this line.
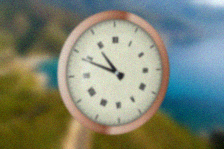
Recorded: 10:49
